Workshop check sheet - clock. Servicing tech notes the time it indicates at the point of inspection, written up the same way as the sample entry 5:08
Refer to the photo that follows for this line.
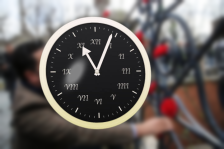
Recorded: 11:04
